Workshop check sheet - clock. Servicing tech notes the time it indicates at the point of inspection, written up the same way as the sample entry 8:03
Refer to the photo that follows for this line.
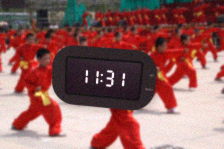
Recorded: 11:31
